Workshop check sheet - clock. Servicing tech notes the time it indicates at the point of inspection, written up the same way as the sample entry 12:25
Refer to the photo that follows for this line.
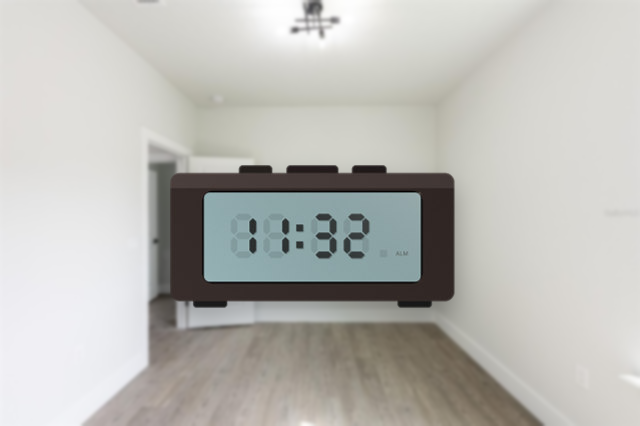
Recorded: 11:32
